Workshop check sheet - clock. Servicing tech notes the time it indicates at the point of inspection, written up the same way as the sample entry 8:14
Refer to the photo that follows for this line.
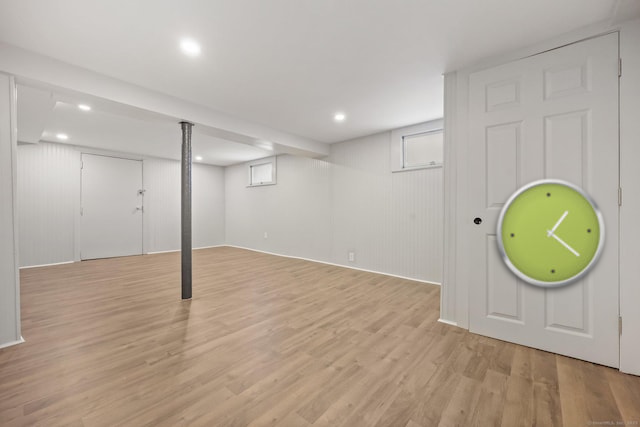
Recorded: 1:22
